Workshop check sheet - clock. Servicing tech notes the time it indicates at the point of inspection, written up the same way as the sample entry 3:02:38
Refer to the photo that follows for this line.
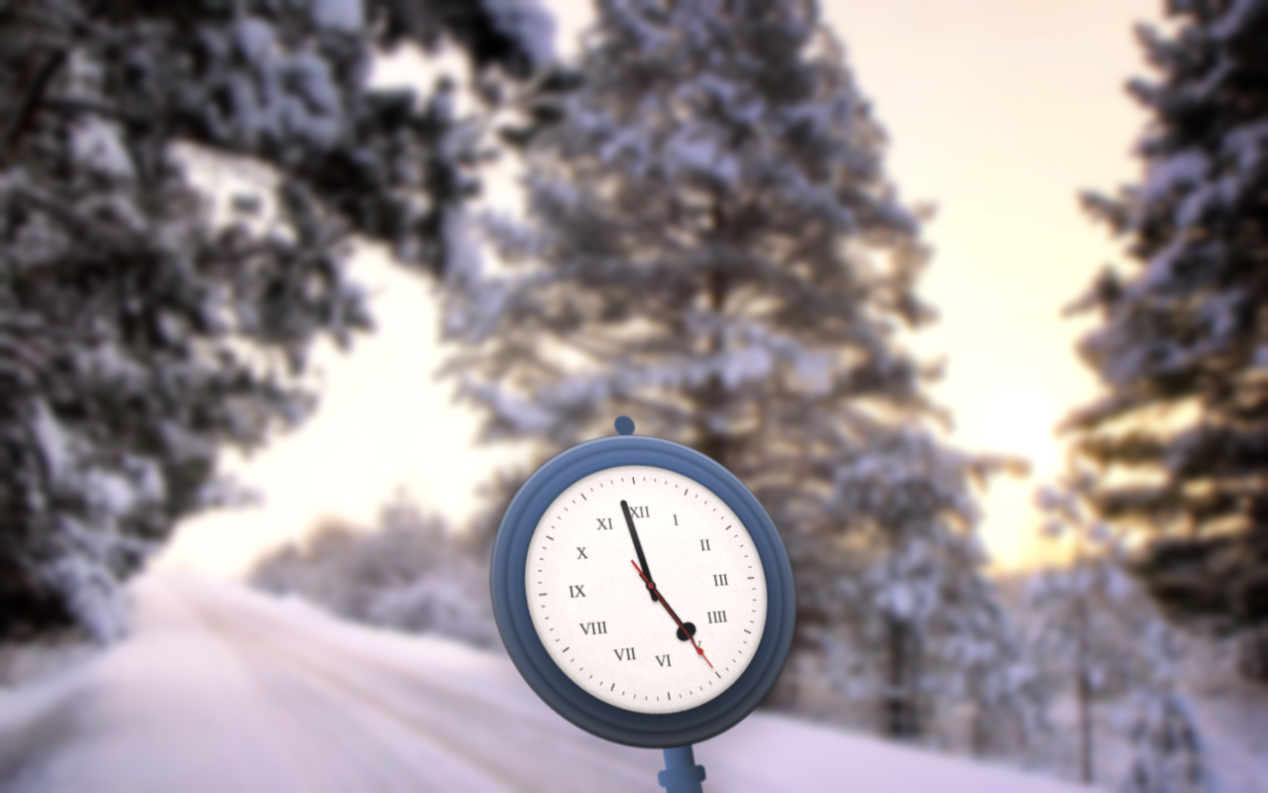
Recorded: 4:58:25
